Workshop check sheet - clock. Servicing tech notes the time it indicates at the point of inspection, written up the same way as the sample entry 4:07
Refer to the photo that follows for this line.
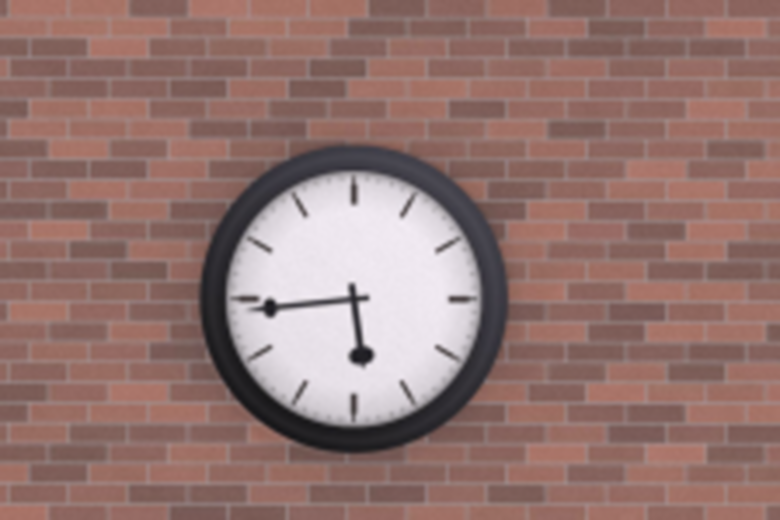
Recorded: 5:44
